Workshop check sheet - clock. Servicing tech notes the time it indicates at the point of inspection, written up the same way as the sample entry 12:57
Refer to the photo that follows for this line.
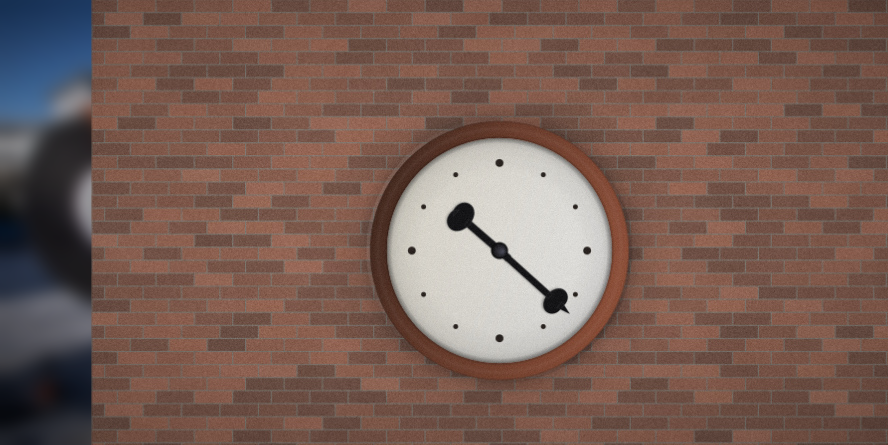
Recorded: 10:22
